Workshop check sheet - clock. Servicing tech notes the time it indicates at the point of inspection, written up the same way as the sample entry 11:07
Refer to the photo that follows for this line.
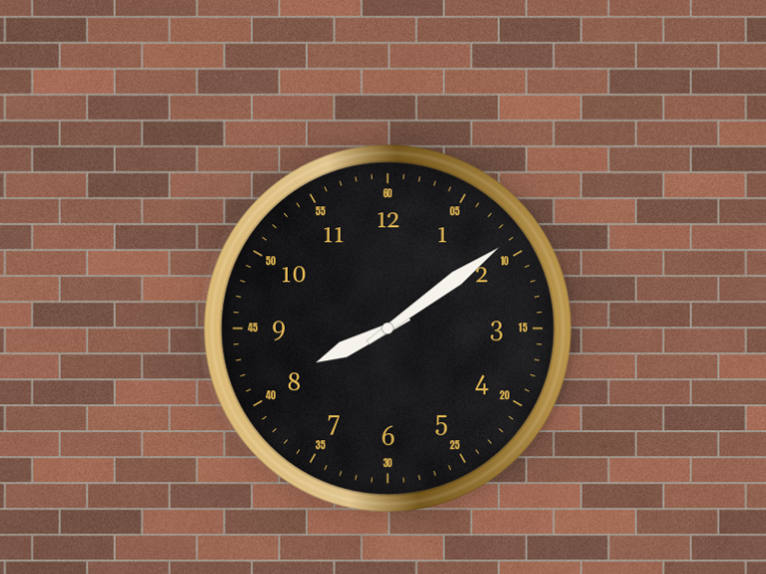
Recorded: 8:09
